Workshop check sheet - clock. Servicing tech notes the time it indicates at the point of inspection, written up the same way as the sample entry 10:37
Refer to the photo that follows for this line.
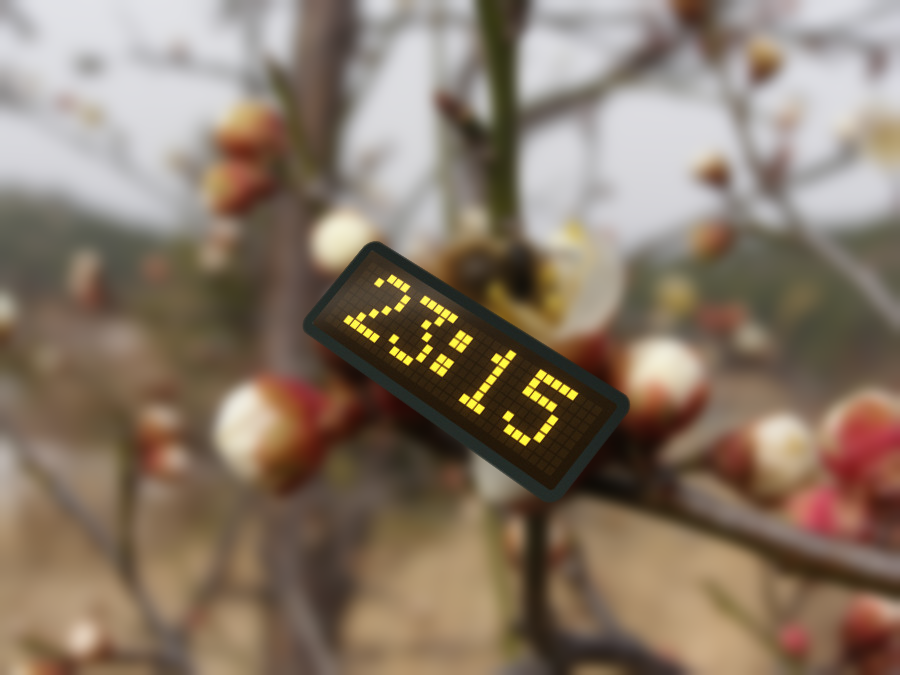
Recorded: 23:15
